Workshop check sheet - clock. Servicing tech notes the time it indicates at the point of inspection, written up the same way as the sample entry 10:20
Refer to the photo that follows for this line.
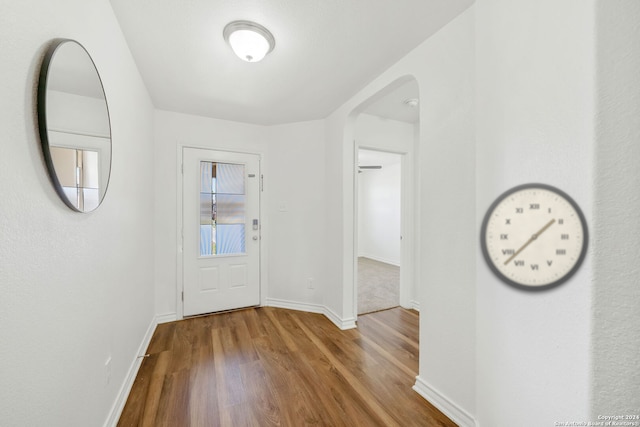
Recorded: 1:38
